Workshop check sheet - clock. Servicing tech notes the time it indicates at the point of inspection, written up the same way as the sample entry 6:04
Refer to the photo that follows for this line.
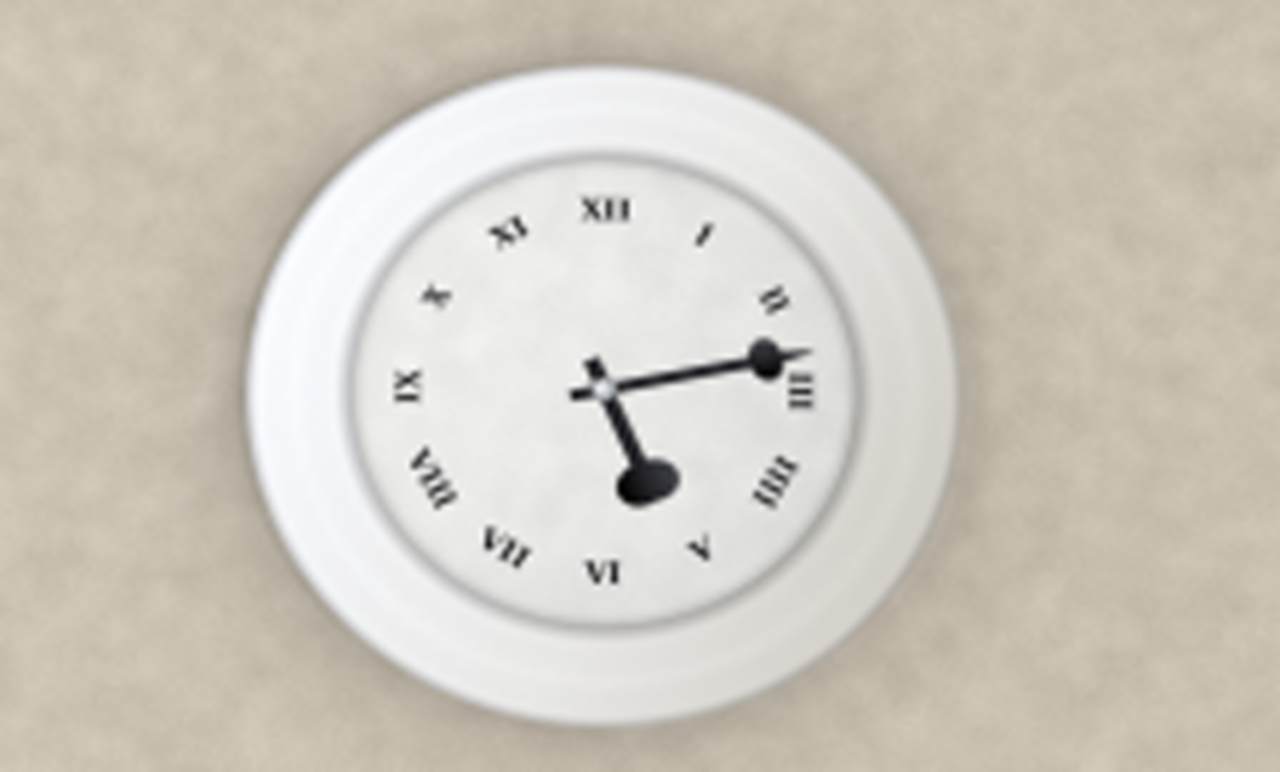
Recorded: 5:13
